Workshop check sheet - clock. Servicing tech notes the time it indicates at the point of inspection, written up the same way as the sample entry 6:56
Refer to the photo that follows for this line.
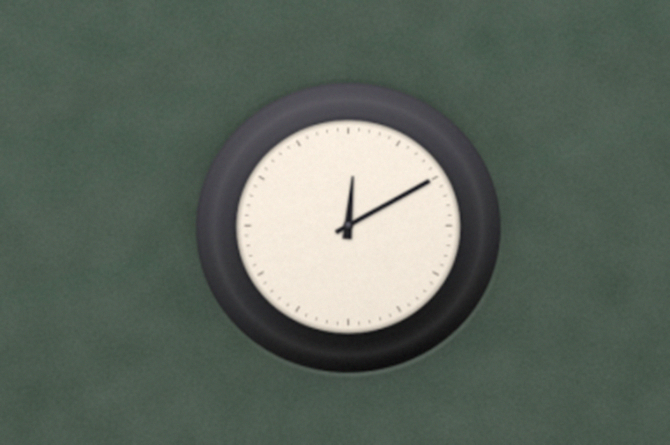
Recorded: 12:10
